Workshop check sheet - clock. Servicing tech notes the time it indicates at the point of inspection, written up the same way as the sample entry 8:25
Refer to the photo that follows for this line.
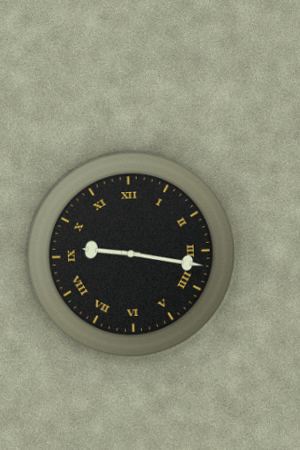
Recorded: 9:17
